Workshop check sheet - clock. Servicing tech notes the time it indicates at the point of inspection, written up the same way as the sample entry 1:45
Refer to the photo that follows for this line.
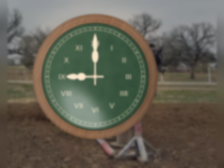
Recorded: 9:00
